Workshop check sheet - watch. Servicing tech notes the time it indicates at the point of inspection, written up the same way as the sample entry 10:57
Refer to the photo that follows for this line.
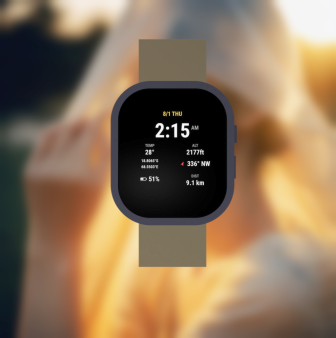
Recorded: 2:15
